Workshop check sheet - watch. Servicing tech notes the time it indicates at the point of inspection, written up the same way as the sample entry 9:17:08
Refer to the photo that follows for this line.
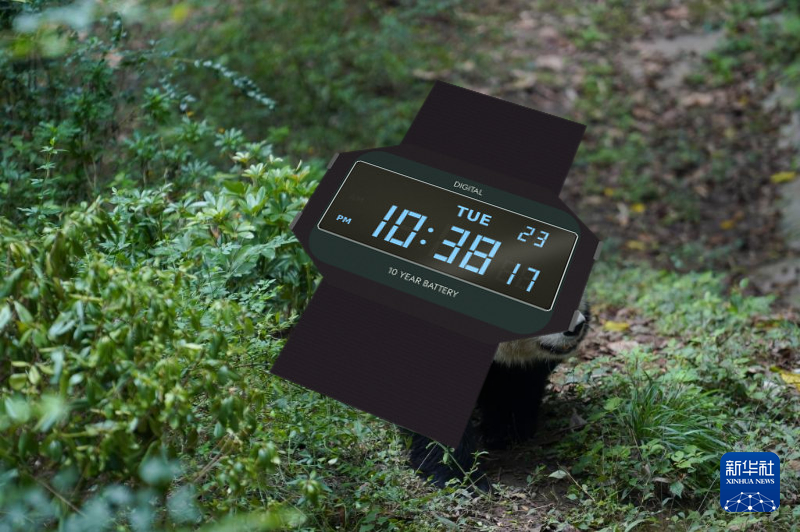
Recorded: 10:38:17
